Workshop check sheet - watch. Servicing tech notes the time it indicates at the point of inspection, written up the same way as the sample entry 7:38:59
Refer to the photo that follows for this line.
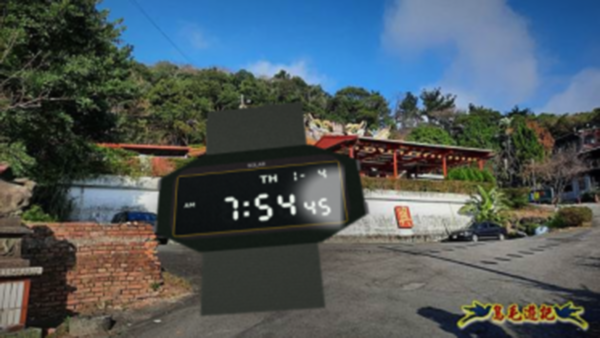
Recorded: 7:54:45
